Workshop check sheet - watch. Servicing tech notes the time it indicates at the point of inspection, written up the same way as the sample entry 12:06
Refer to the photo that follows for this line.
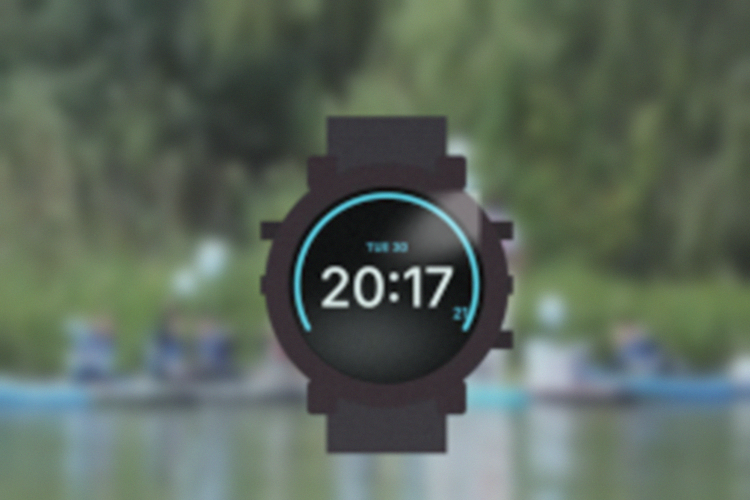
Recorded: 20:17
